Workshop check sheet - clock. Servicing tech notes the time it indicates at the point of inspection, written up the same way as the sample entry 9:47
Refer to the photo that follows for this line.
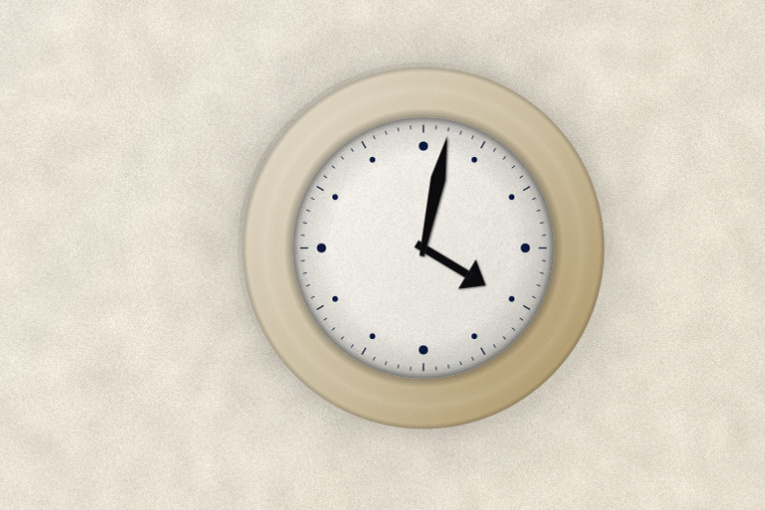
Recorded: 4:02
